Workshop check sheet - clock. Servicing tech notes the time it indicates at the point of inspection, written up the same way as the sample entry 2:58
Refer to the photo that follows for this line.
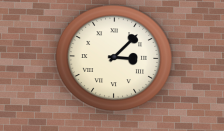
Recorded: 3:07
